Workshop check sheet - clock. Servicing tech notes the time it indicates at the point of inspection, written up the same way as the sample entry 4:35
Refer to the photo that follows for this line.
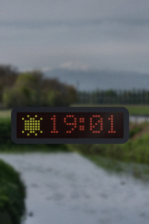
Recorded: 19:01
